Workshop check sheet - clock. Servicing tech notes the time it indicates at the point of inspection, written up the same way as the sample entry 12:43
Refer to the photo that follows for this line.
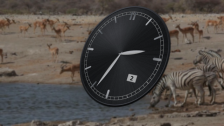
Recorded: 2:34
